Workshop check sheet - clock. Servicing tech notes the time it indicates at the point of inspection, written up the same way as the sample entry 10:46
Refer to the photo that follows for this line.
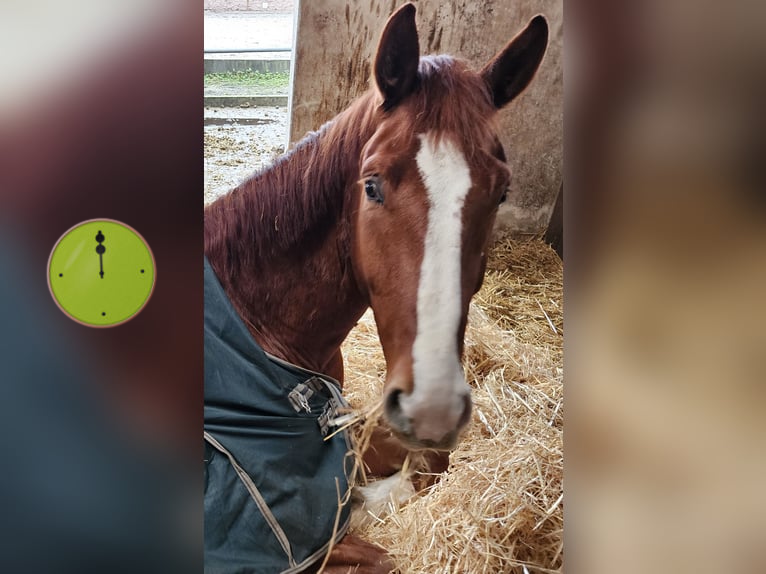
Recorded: 12:00
